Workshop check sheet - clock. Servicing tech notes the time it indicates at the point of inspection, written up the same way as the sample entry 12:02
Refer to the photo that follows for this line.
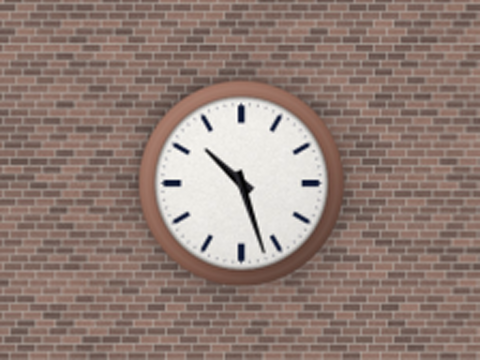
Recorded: 10:27
